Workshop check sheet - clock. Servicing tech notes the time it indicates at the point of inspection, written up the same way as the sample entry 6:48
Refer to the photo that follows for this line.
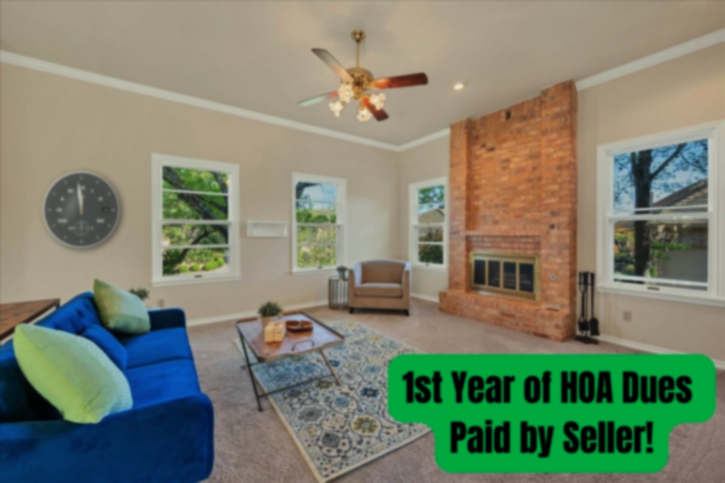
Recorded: 11:59
